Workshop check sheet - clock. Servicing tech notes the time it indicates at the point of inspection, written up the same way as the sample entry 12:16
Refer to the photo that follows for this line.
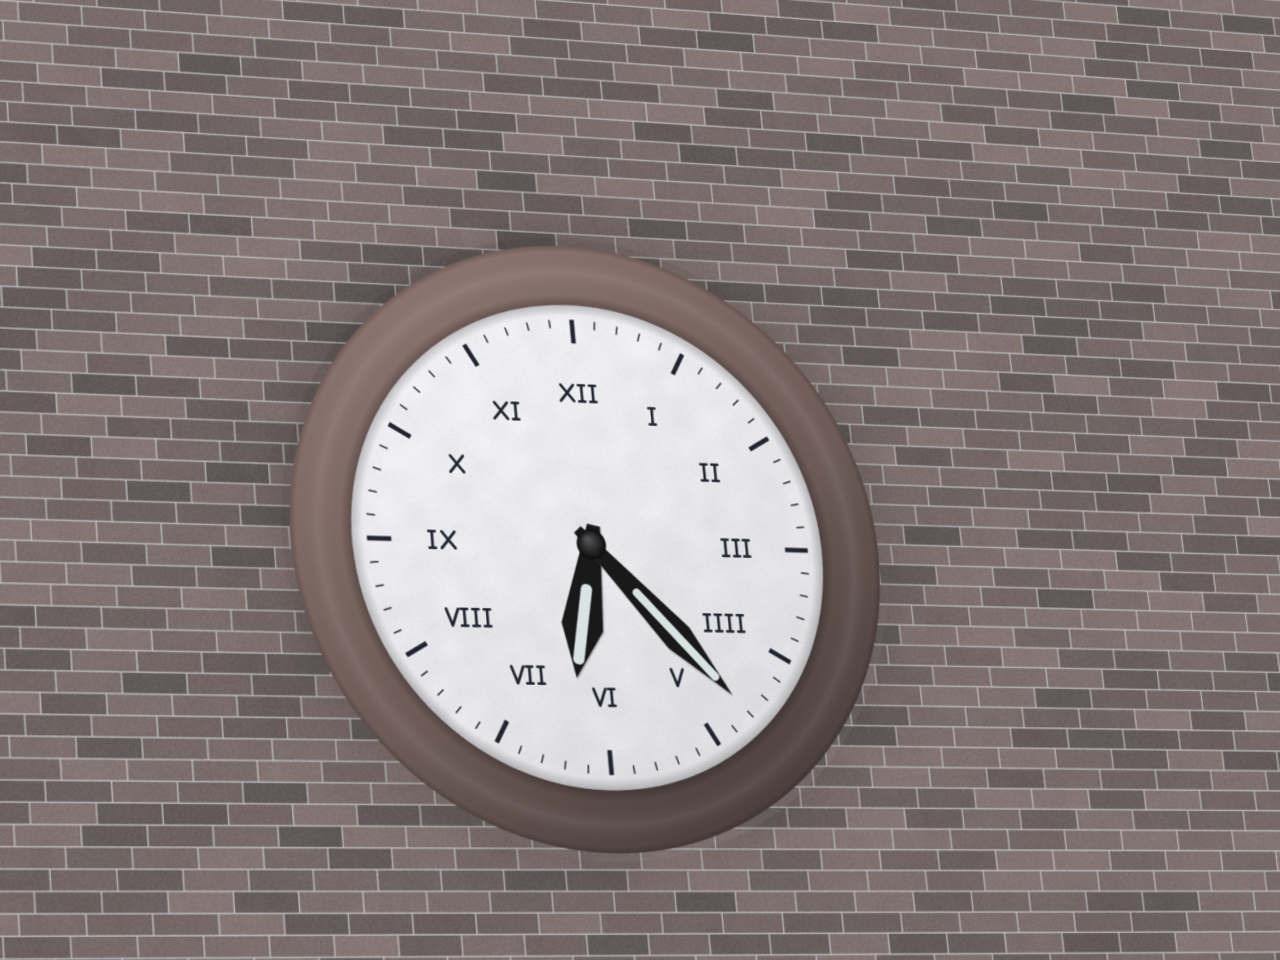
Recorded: 6:23
